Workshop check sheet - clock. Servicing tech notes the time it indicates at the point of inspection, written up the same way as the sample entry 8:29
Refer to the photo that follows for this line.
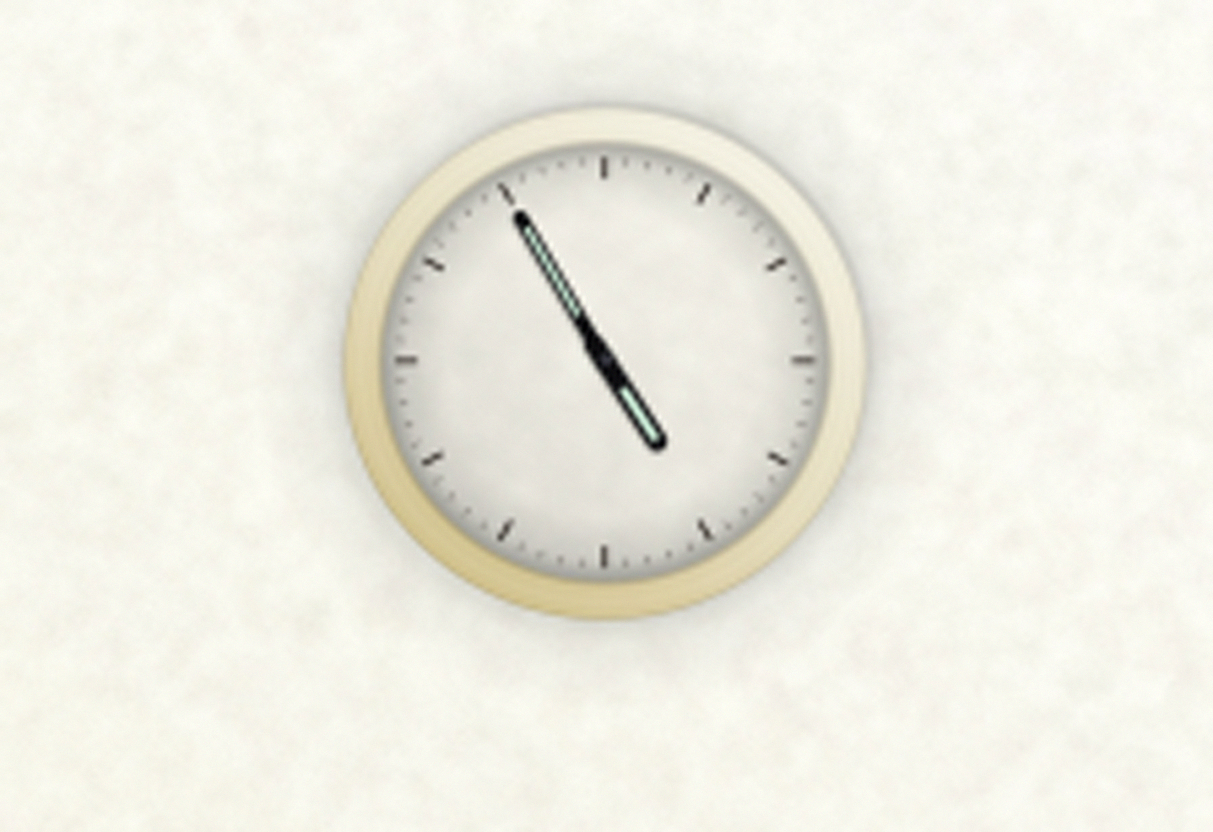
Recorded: 4:55
